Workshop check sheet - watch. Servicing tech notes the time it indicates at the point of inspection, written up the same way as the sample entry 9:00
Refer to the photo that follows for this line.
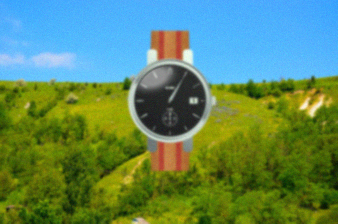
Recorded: 1:05
